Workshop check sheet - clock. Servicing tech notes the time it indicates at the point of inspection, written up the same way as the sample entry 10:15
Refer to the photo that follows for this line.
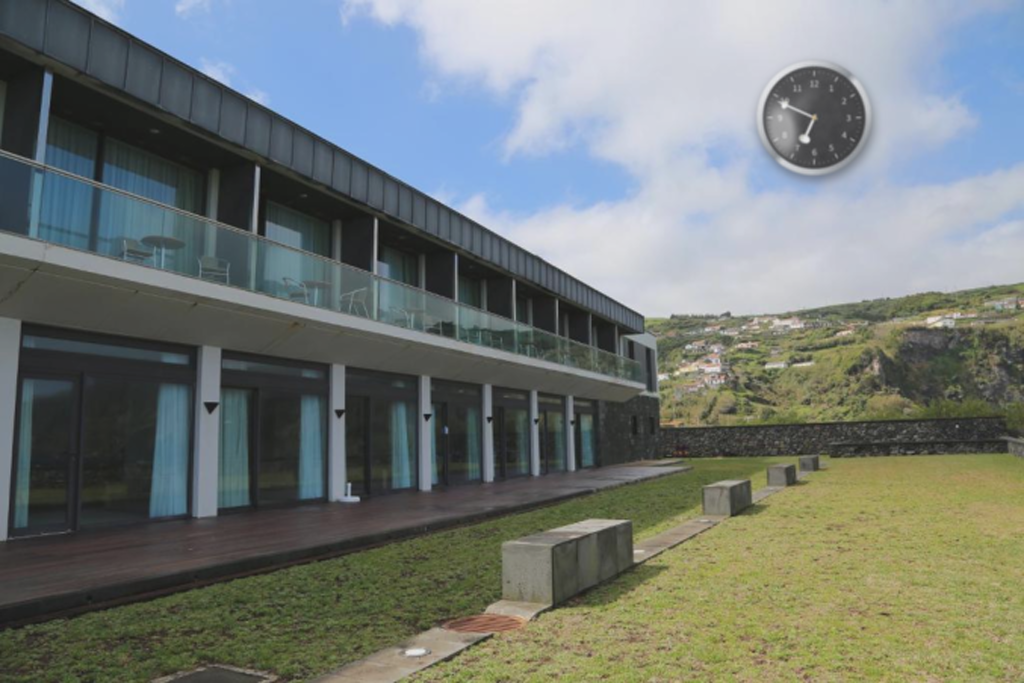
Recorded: 6:49
